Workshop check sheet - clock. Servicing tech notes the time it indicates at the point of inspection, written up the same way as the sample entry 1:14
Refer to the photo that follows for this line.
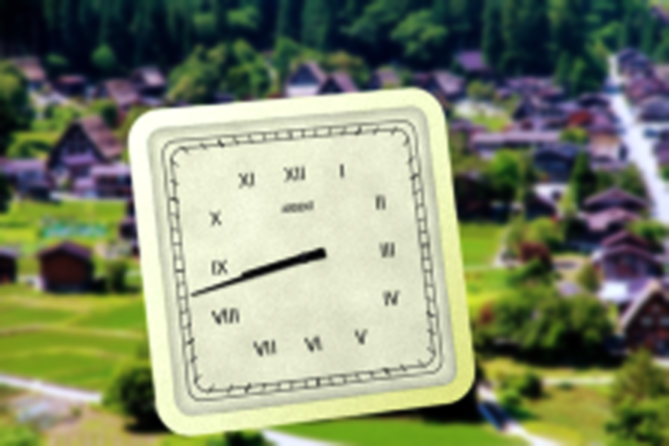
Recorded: 8:43
